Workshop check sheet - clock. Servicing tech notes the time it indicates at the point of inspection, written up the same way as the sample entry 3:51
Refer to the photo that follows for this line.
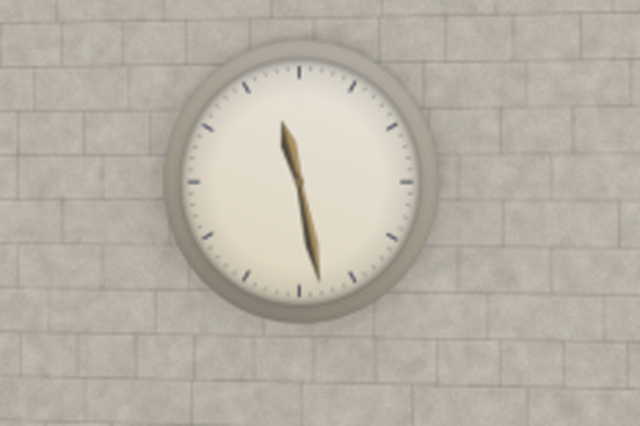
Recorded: 11:28
